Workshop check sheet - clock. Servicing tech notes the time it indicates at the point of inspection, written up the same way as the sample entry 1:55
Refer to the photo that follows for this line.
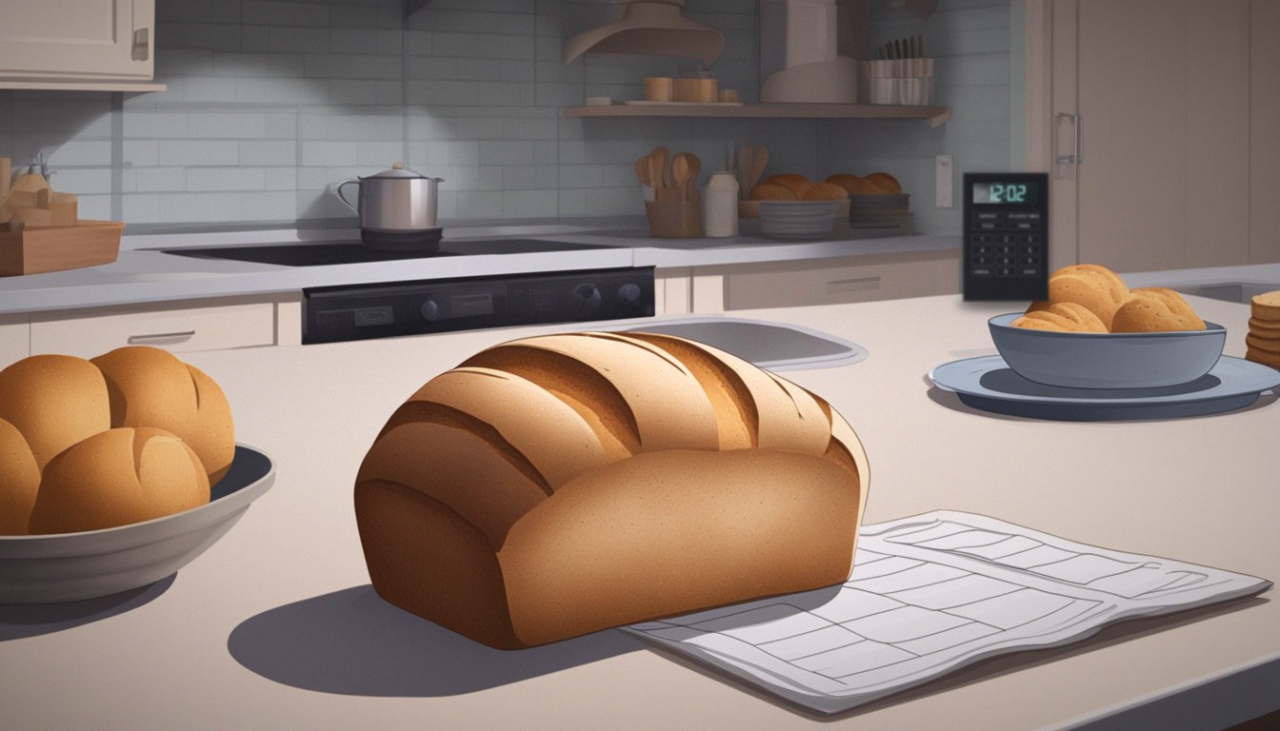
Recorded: 12:02
